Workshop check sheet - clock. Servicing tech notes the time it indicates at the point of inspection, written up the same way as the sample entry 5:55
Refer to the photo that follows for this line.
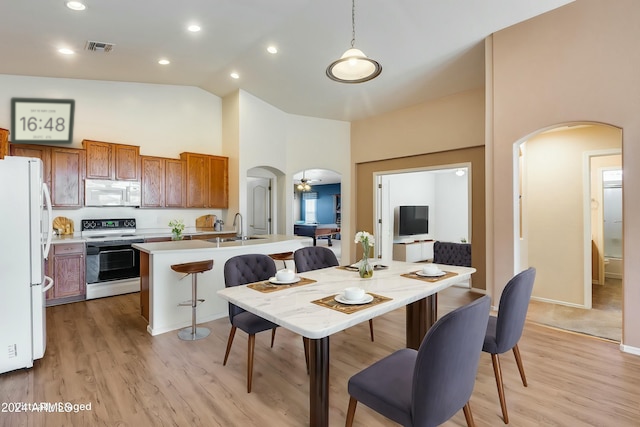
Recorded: 16:48
